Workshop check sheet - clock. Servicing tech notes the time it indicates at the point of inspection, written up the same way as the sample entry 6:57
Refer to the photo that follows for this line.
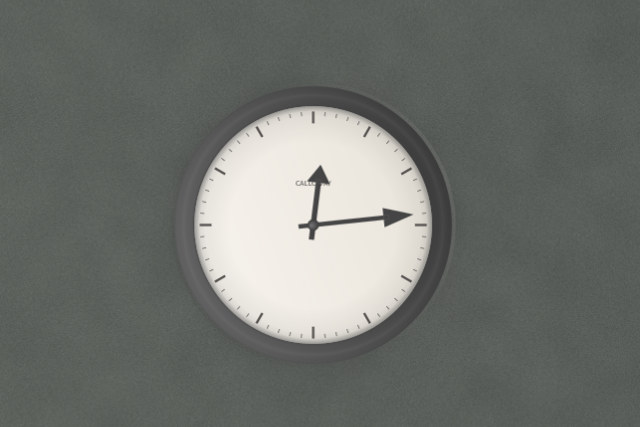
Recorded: 12:14
